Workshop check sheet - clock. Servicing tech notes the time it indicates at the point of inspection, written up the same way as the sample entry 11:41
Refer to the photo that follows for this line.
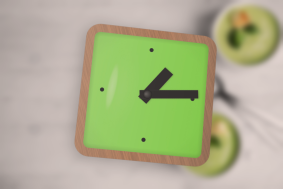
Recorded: 1:14
